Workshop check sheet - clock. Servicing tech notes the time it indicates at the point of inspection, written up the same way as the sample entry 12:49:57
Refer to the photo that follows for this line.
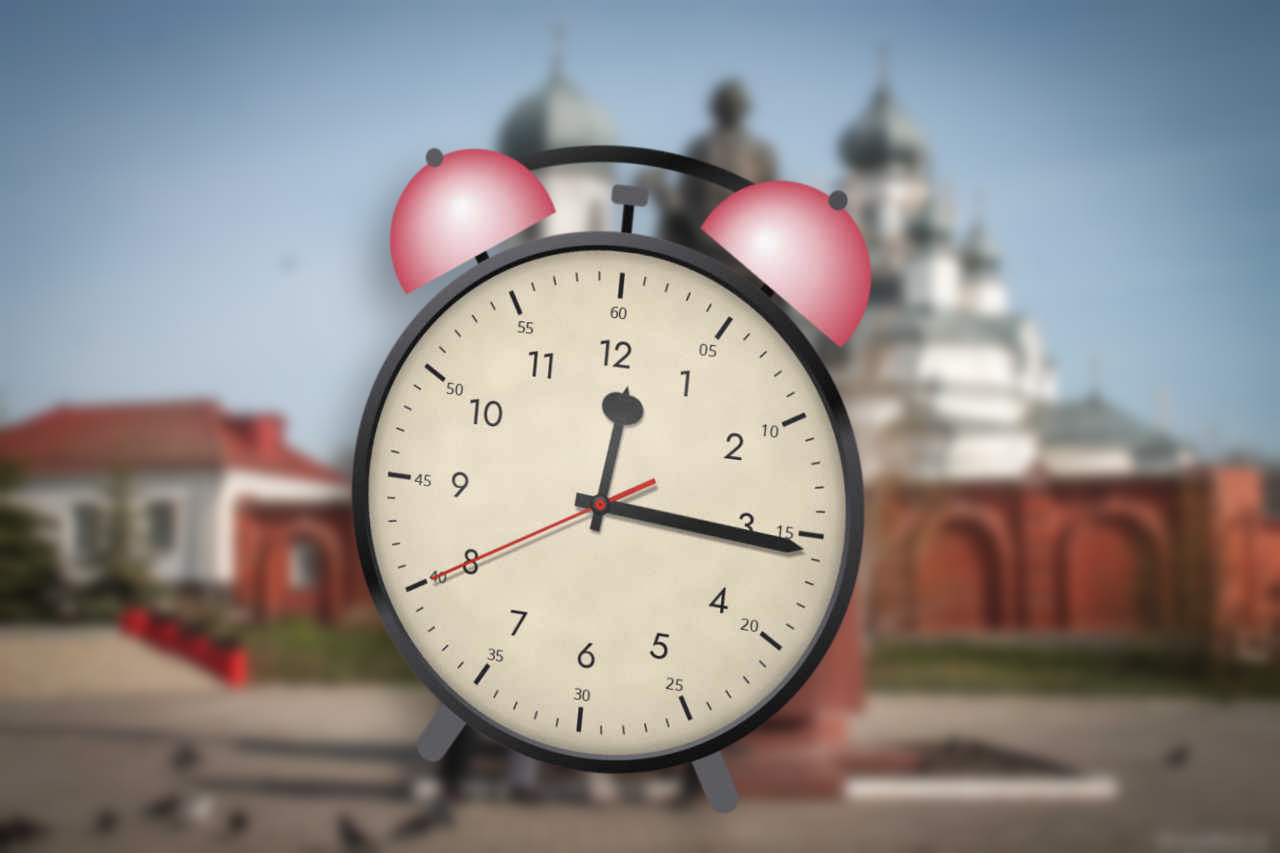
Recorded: 12:15:40
